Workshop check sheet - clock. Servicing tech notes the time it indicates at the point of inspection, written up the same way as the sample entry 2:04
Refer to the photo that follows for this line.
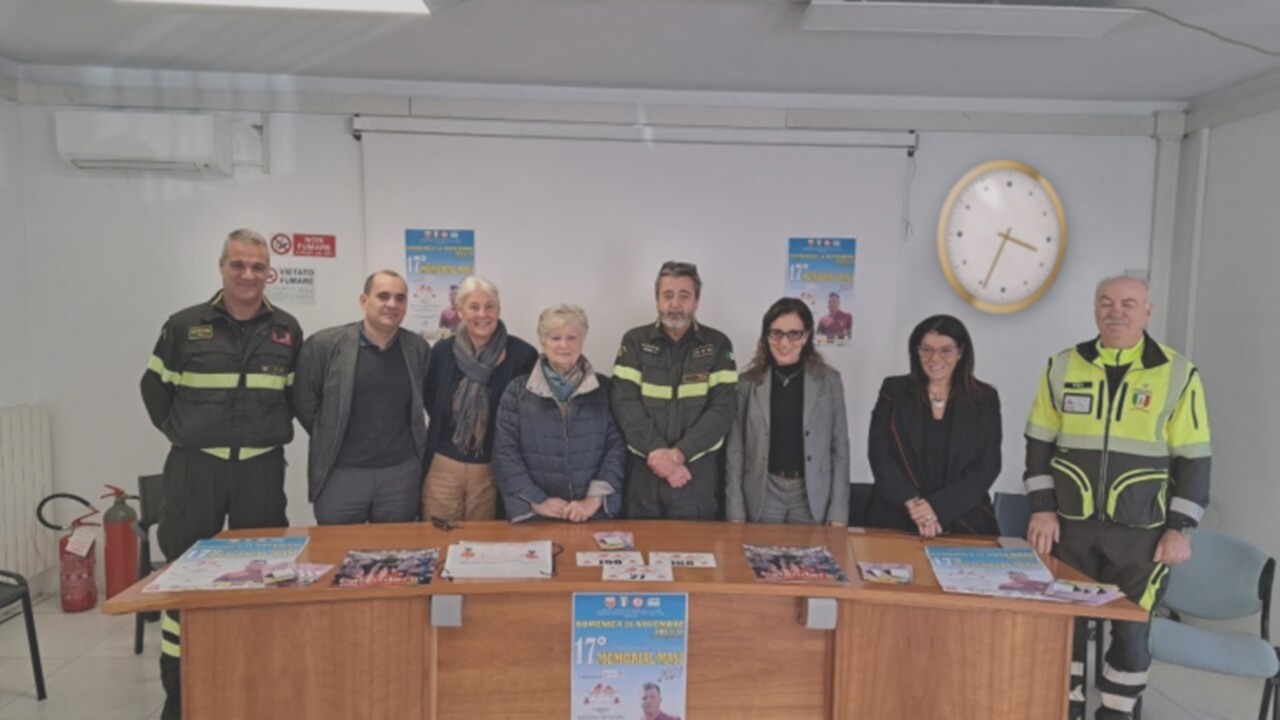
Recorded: 3:34
